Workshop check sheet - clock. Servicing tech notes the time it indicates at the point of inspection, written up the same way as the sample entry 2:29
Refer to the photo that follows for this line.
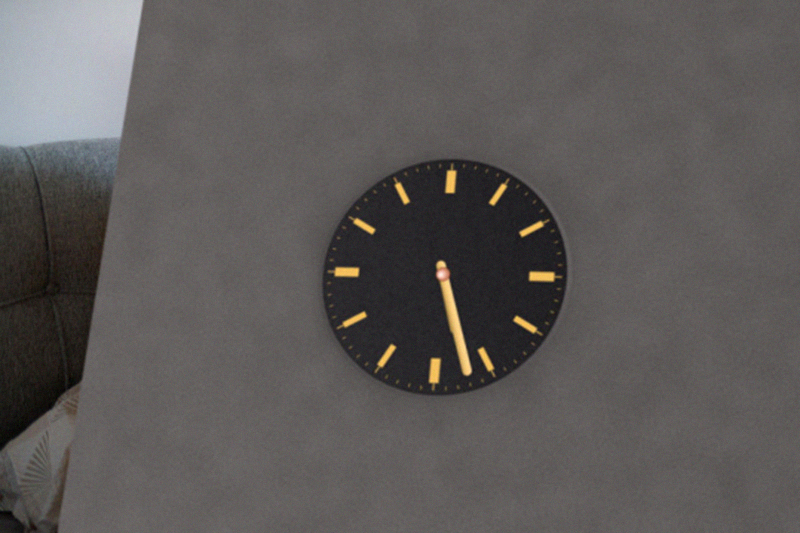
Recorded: 5:27
